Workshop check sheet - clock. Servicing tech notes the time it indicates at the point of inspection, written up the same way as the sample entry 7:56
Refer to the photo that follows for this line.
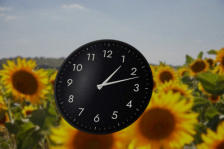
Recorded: 1:12
